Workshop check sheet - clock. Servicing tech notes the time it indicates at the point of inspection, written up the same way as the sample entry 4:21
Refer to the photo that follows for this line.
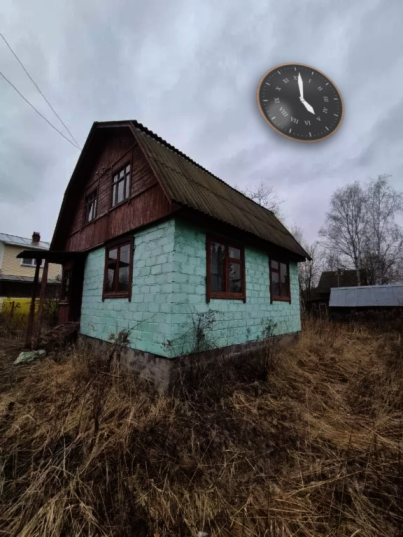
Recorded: 5:01
